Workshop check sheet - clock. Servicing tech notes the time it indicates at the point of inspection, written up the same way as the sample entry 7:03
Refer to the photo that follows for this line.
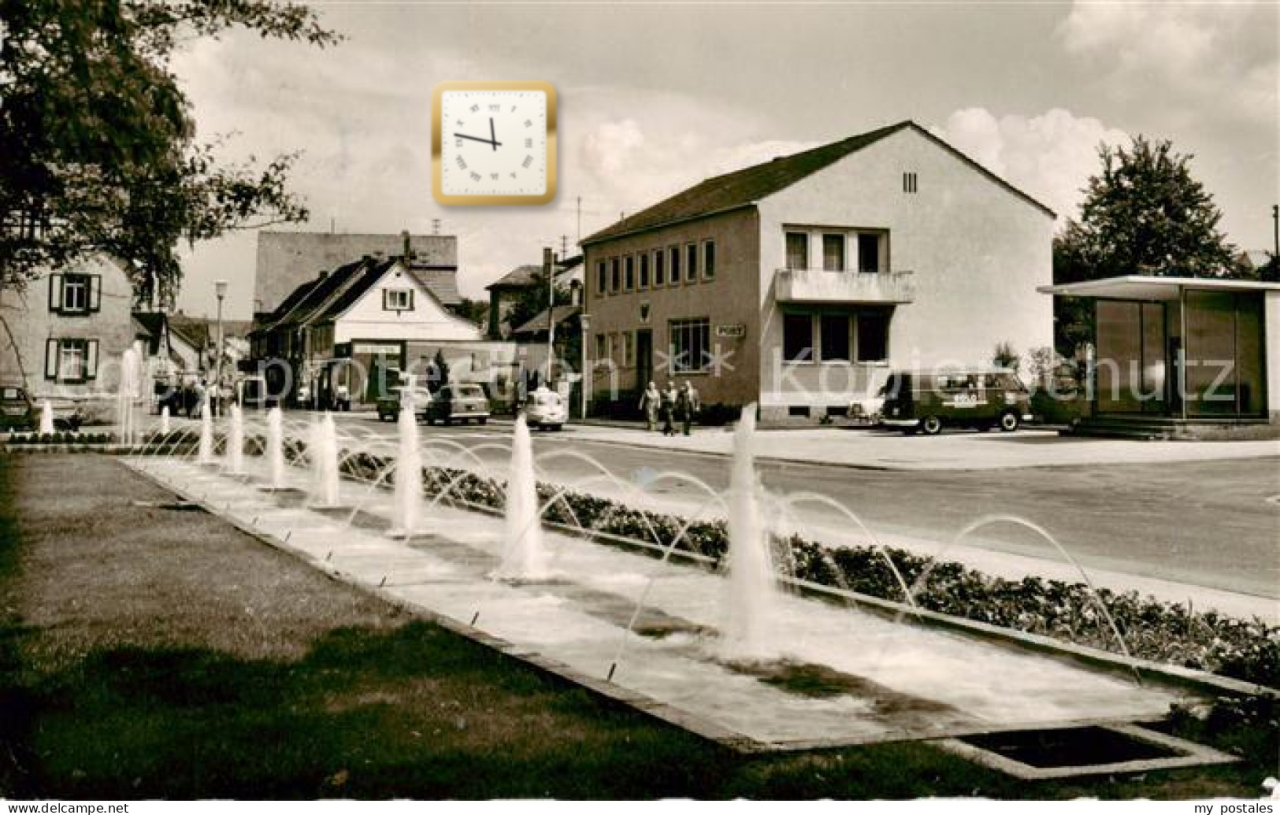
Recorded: 11:47
